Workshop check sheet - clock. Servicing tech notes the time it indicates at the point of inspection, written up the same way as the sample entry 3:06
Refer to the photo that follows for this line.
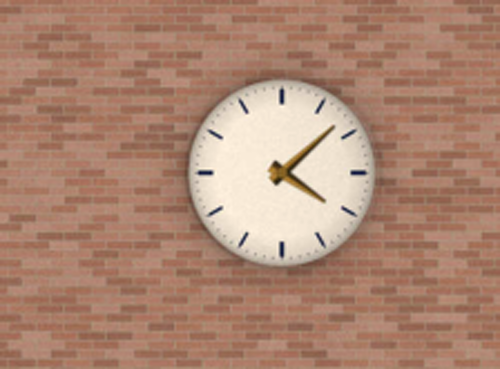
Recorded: 4:08
